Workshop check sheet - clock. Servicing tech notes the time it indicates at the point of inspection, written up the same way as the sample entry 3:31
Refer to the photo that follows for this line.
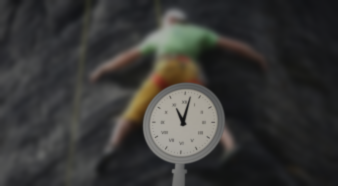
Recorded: 11:02
